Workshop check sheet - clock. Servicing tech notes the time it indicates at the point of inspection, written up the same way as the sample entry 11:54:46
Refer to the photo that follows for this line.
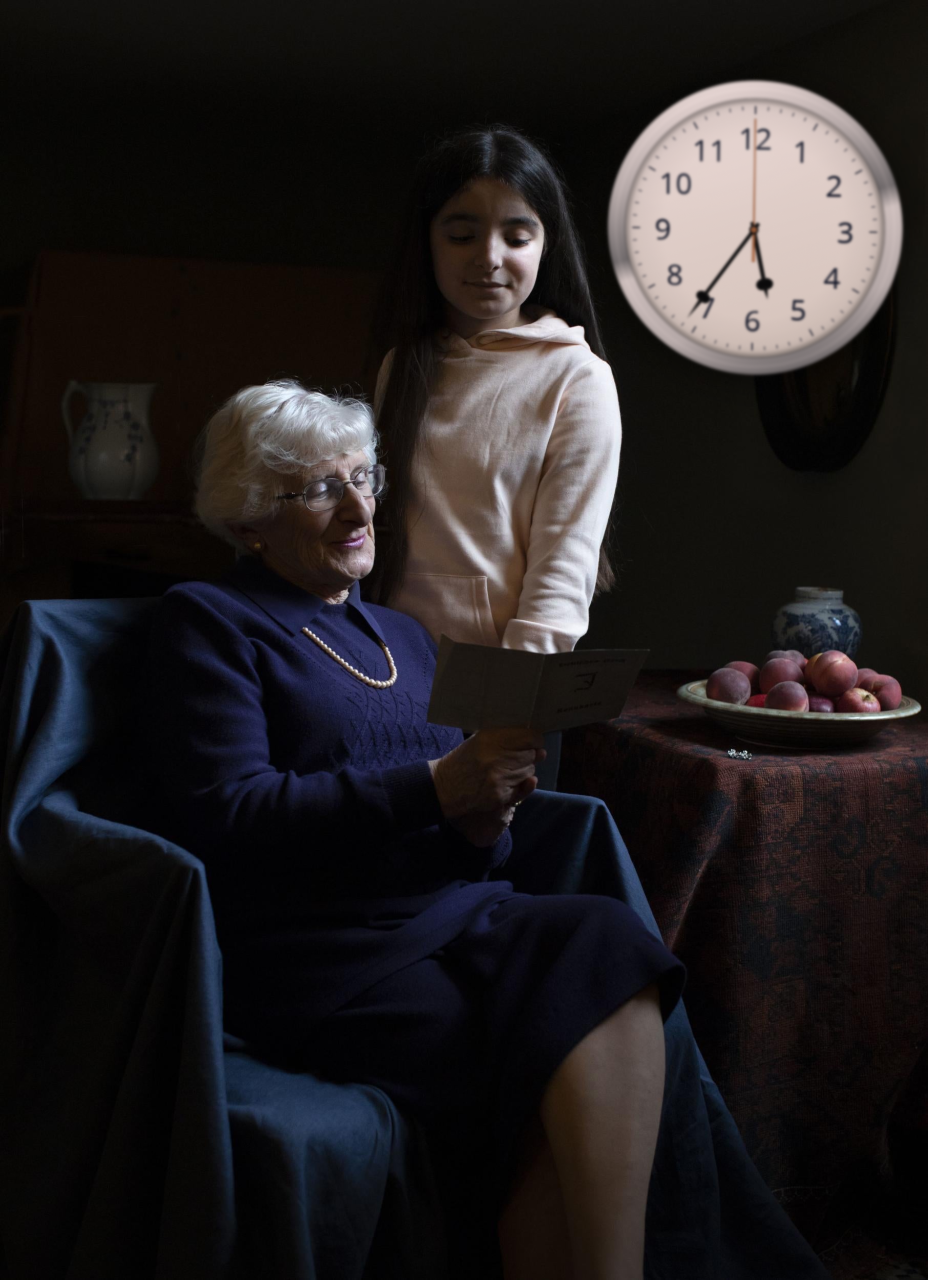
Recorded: 5:36:00
